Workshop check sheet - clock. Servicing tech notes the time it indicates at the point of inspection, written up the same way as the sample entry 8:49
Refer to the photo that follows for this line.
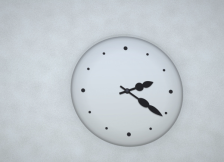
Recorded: 2:21
